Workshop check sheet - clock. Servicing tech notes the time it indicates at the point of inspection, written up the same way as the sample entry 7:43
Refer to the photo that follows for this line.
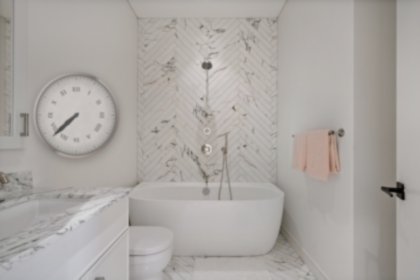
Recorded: 7:38
